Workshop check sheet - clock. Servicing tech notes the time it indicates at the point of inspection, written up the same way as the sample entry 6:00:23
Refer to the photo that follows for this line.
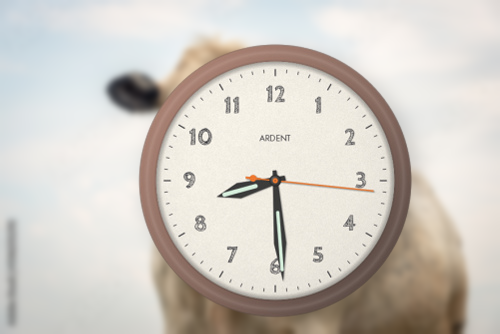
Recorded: 8:29:16
